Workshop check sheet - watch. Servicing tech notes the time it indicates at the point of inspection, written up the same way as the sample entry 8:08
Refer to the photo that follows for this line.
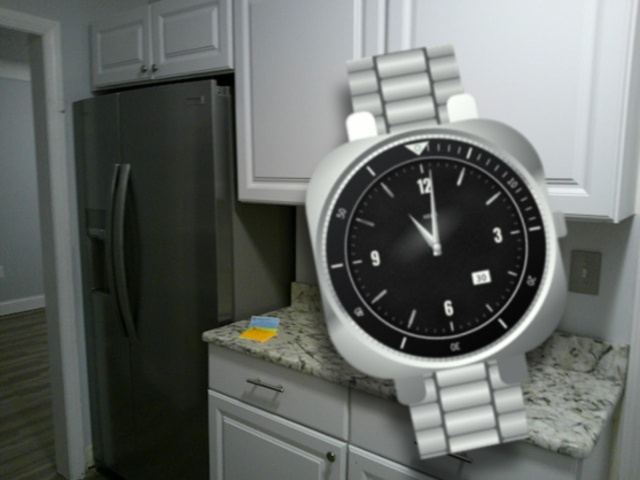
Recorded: 11:01
